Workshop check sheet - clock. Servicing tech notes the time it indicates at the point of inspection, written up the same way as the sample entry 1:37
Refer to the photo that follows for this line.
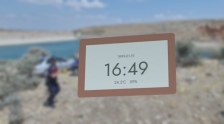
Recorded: 16:49
